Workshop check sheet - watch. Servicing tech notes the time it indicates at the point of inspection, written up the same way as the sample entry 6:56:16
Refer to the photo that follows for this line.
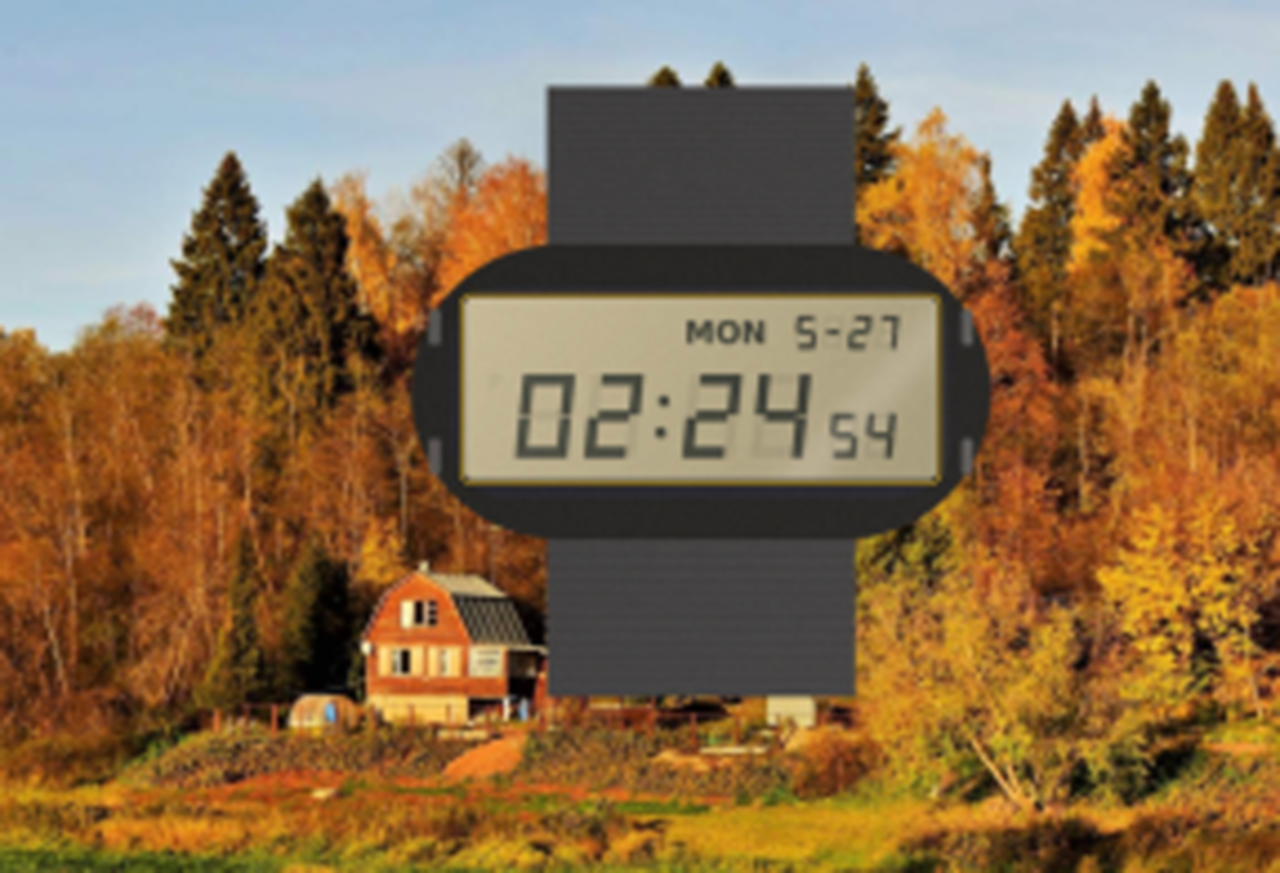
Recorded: 2:24:54
